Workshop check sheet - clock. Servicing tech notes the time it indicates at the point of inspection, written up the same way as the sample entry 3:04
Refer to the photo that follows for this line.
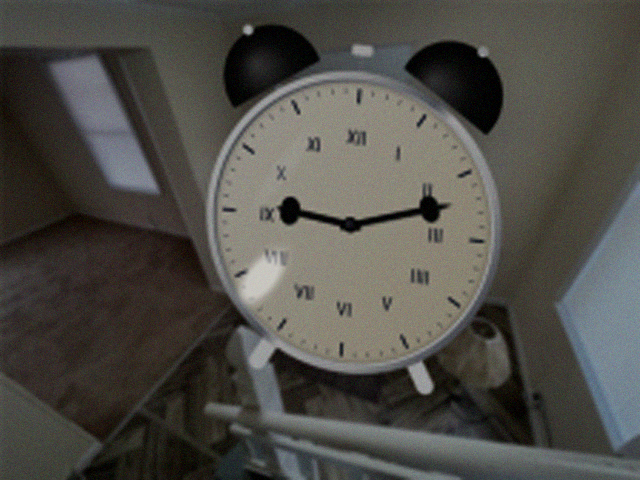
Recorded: 9:12
